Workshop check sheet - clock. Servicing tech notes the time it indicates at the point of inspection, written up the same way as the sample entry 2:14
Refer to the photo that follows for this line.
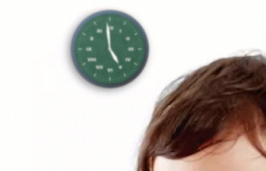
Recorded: 4:59
